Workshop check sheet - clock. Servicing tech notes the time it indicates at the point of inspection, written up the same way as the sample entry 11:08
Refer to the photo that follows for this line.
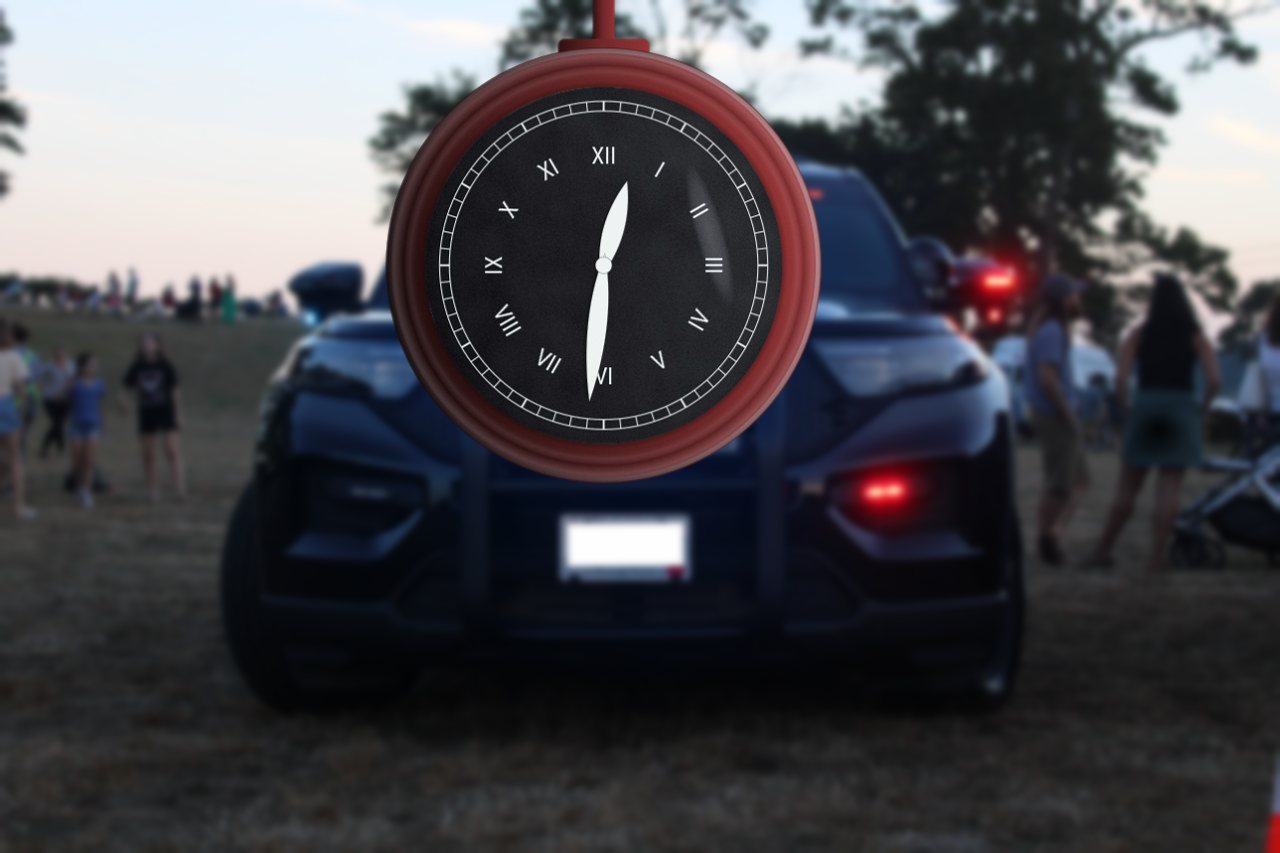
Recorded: 12:31
